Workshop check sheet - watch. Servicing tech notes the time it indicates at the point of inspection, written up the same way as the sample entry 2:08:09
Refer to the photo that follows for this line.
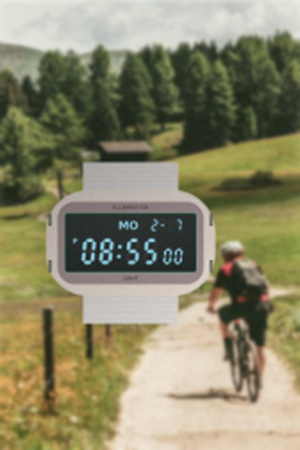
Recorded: 8:55:00
